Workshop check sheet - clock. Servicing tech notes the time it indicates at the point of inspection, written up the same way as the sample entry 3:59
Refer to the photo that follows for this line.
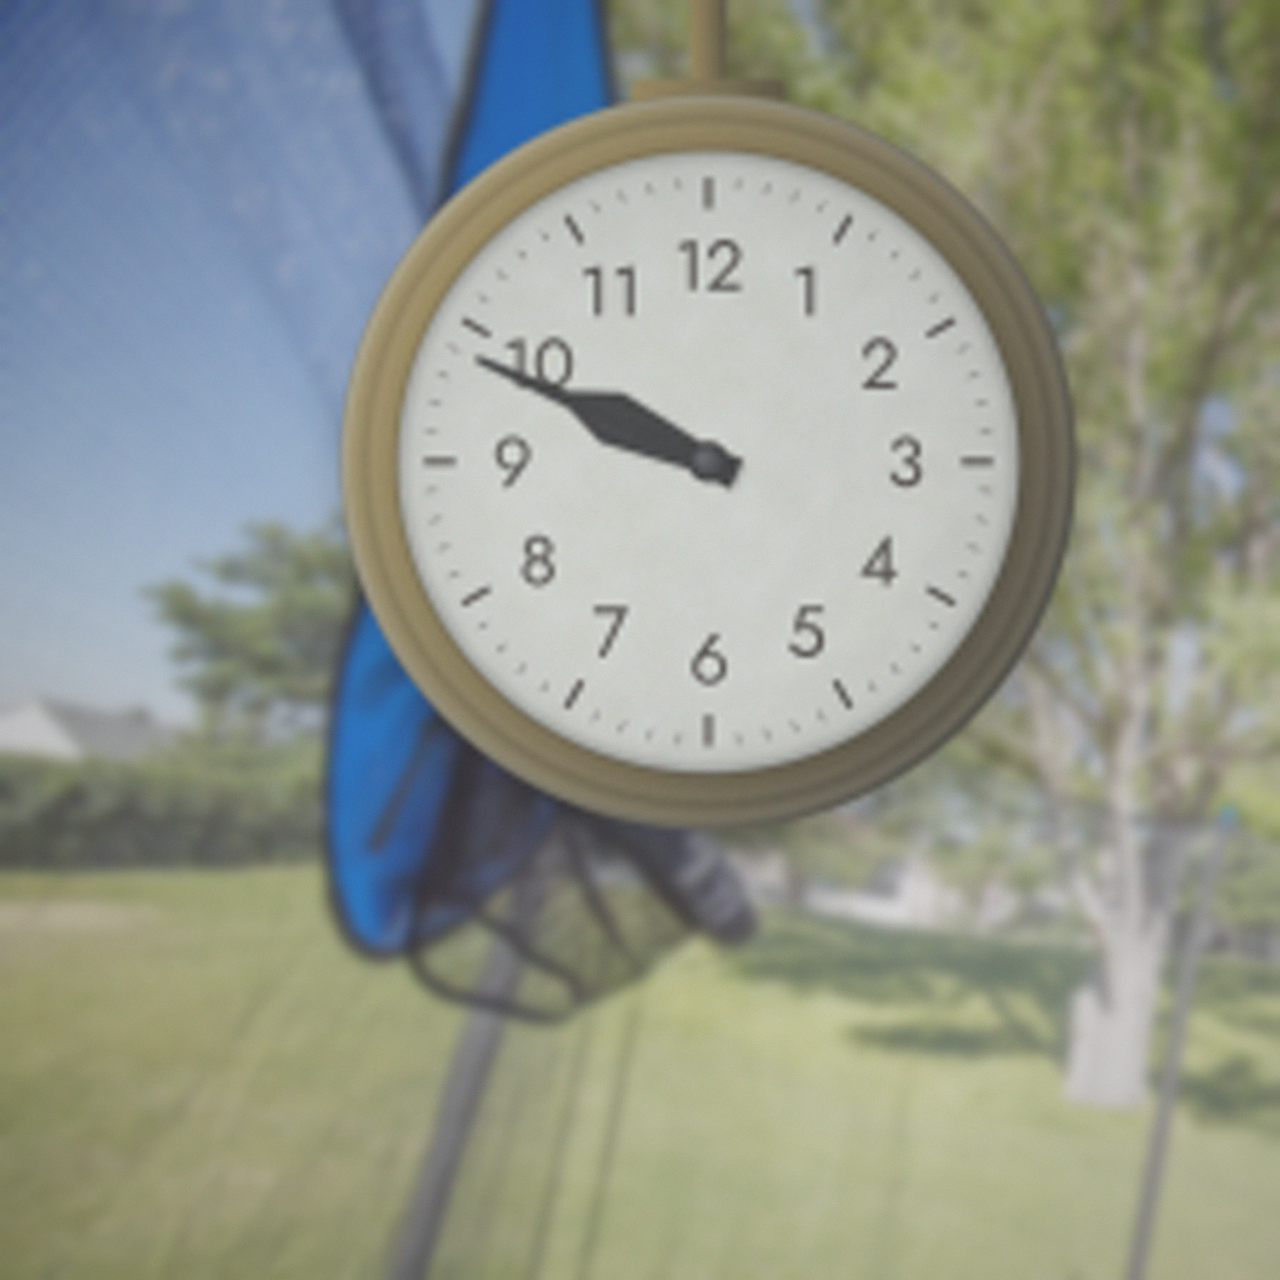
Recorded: 9:49
